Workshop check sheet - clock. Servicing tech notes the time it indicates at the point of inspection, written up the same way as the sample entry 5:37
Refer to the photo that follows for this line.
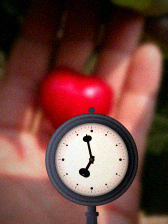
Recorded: 6:58
